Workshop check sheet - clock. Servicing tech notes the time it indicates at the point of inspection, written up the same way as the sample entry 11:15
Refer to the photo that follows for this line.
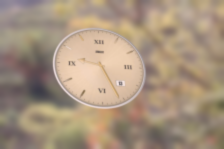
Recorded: 9:26
